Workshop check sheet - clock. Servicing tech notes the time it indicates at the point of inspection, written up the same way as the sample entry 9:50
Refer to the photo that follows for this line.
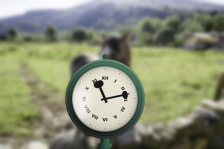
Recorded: 11:13
